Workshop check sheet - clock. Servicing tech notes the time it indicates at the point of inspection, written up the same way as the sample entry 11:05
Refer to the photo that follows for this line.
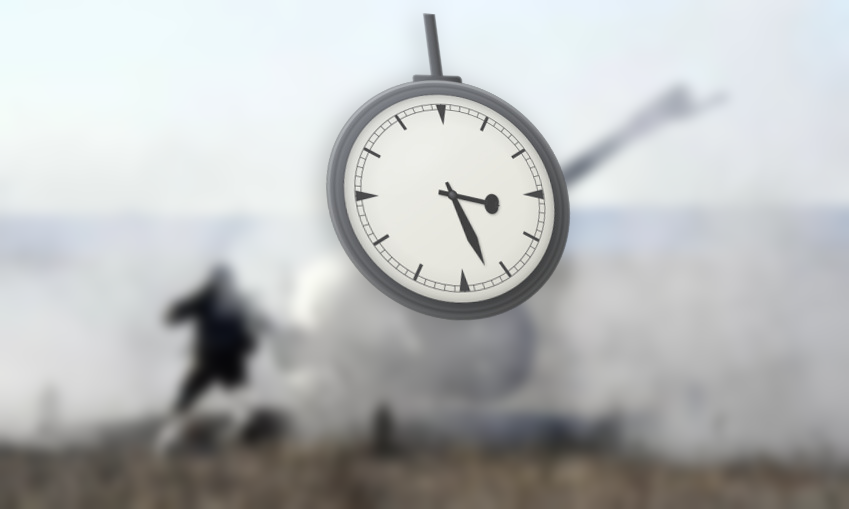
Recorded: 3:27
